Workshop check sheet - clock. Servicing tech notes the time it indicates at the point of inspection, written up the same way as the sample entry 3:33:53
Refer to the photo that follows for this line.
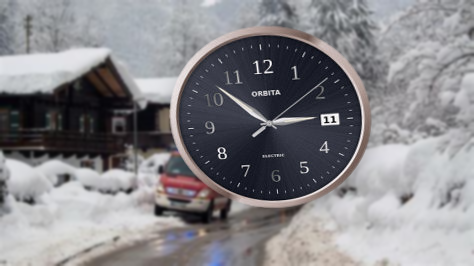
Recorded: 2:52:09
